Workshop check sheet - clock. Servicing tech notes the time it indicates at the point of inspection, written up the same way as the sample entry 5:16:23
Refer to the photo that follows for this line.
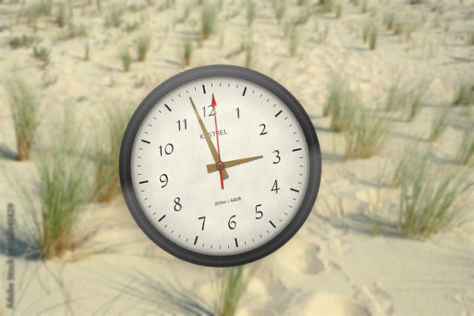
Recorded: 2:58:01
